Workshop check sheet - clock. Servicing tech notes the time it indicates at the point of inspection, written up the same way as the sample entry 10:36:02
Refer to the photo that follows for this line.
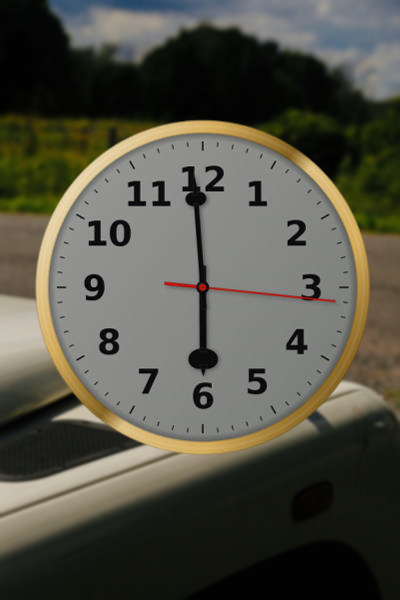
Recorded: 5:59:16
